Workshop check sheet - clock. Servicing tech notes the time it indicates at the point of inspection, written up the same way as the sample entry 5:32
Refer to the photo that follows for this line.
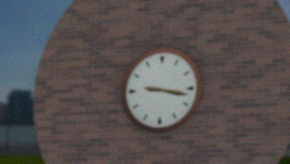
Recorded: 9:17
